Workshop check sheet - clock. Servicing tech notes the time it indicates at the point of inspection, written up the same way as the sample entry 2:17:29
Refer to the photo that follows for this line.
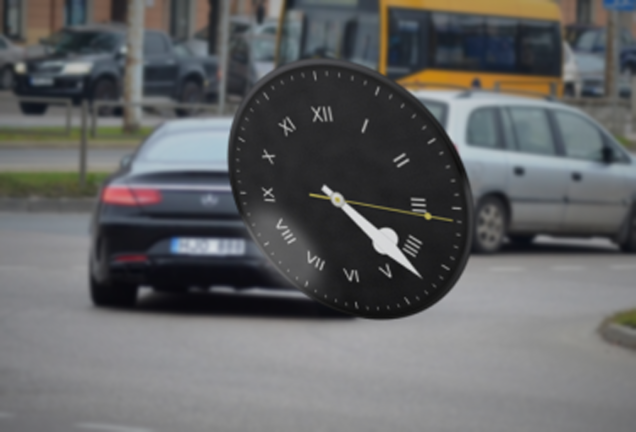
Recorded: 4:22:16
